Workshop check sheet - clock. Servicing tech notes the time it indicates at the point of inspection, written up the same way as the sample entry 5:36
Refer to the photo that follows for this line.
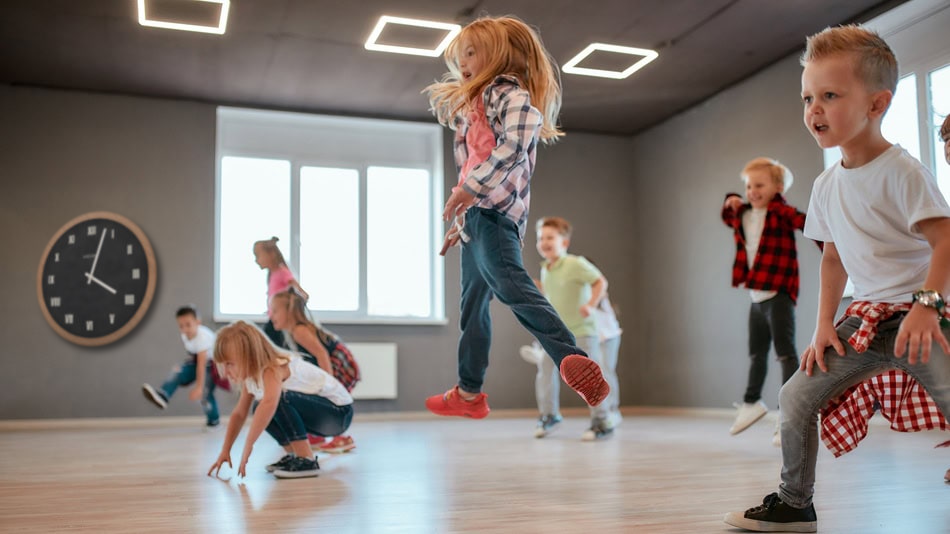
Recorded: 4:03
